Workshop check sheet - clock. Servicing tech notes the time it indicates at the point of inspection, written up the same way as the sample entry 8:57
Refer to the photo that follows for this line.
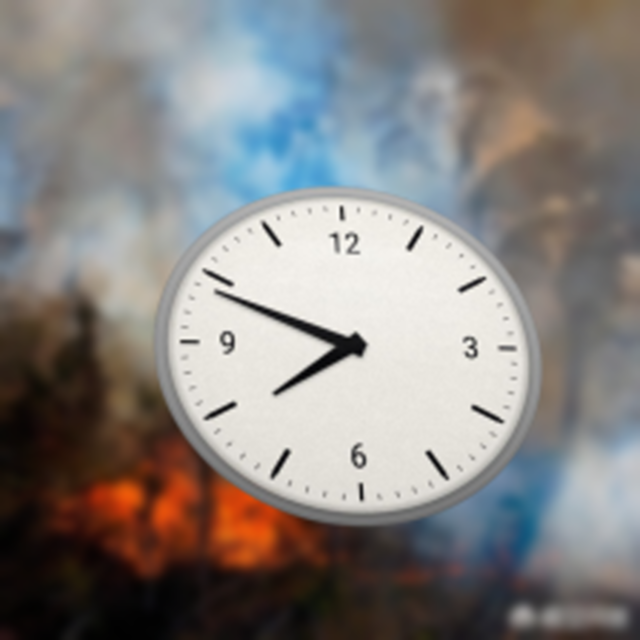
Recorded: 7:49
